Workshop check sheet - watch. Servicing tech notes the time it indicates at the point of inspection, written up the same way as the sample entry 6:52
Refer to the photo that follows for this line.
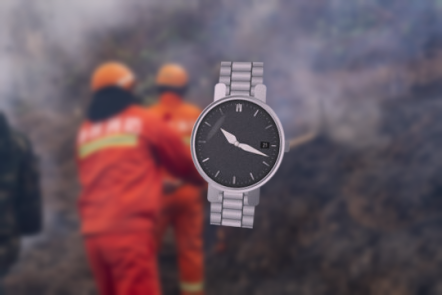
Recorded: 10:18
